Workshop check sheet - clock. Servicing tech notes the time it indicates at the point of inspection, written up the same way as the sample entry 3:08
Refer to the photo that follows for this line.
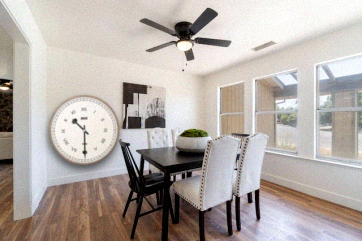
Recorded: 10:30
